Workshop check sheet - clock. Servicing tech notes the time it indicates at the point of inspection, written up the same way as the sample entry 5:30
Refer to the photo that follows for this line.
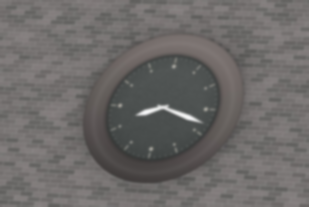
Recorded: 8:18
